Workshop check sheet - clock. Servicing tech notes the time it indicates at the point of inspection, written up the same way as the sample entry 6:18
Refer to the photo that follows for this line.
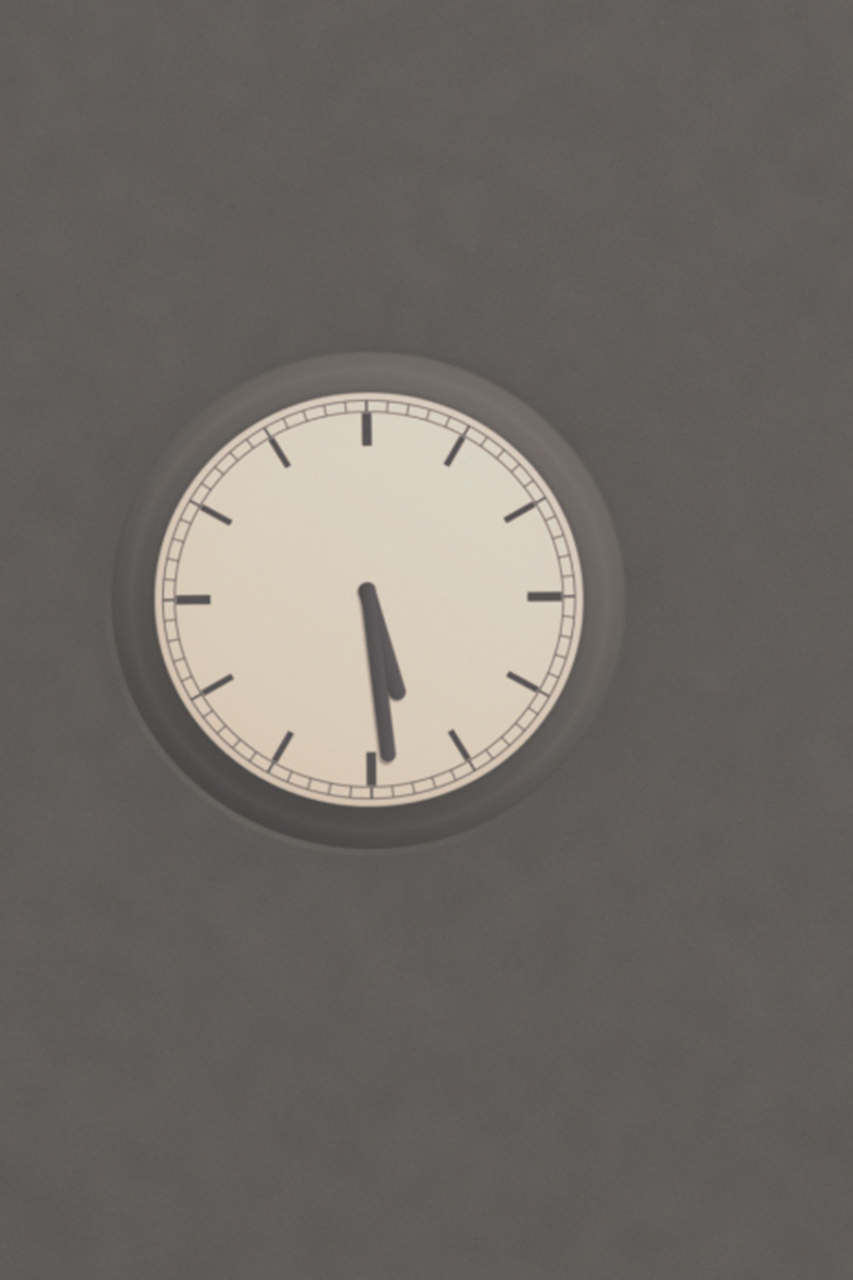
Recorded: 5:29
